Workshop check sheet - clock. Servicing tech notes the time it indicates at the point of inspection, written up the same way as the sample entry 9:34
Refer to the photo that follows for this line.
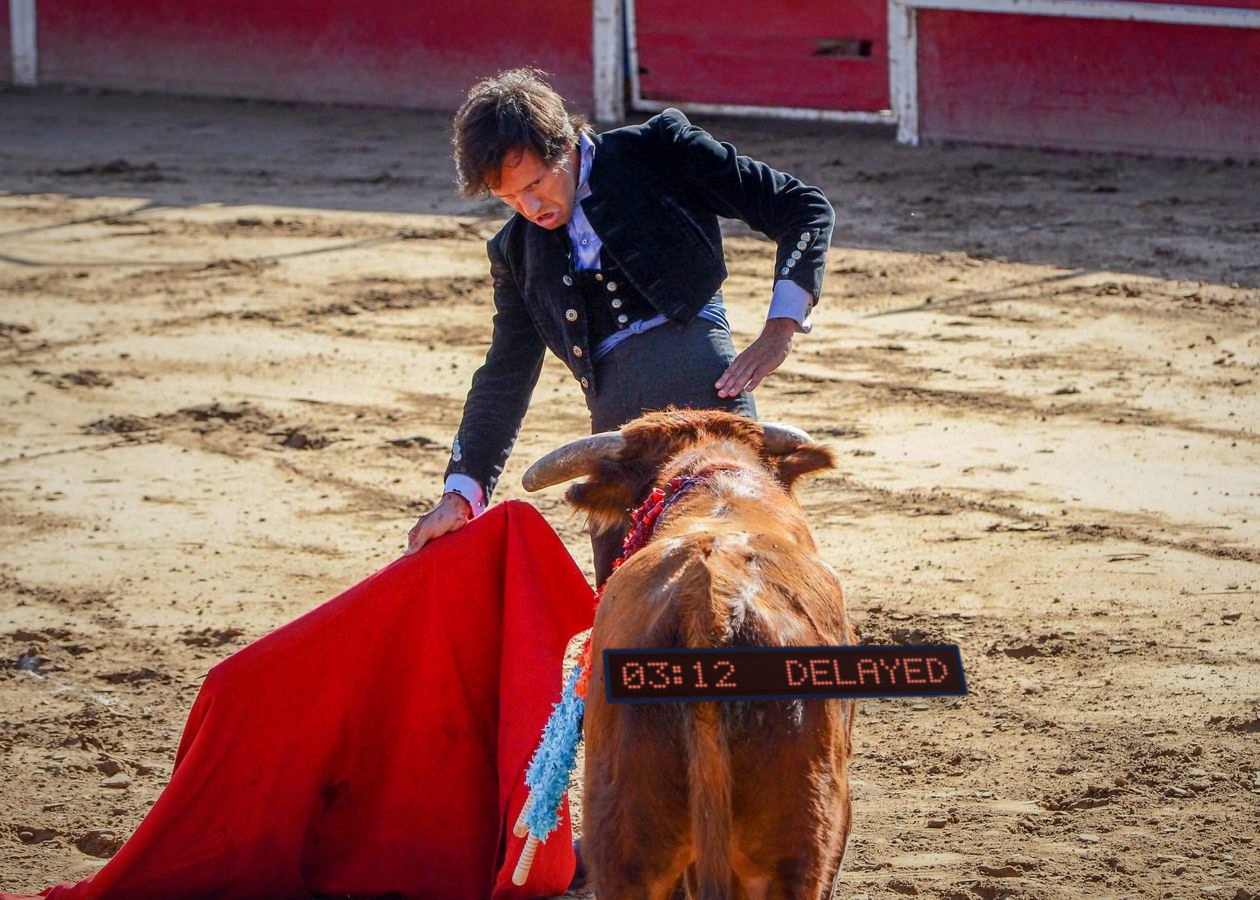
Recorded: 3:12
